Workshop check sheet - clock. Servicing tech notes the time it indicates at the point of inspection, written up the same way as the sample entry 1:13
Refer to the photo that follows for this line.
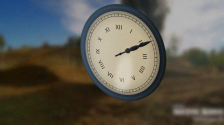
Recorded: 2:11
